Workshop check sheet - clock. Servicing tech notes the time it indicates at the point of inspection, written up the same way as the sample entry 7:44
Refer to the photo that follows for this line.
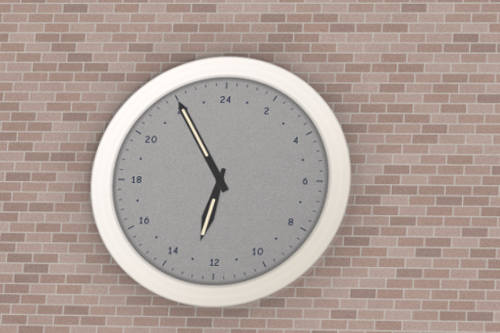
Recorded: 12:55
